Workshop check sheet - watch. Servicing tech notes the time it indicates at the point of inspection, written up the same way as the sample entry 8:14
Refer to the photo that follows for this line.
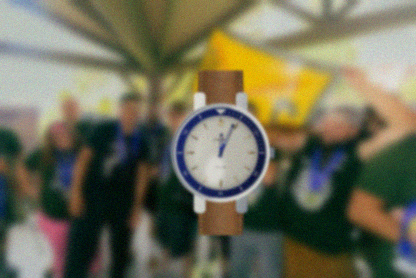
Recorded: 12:04
